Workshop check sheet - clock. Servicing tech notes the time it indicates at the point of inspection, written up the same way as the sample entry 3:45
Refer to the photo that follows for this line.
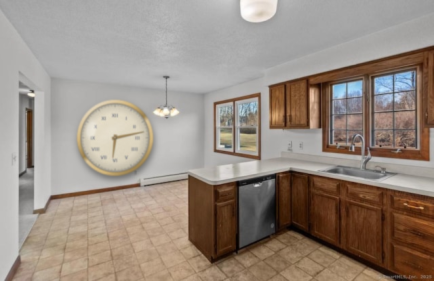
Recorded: 6:13
